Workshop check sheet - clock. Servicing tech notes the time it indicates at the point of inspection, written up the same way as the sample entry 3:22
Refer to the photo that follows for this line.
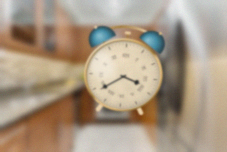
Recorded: 3:39
